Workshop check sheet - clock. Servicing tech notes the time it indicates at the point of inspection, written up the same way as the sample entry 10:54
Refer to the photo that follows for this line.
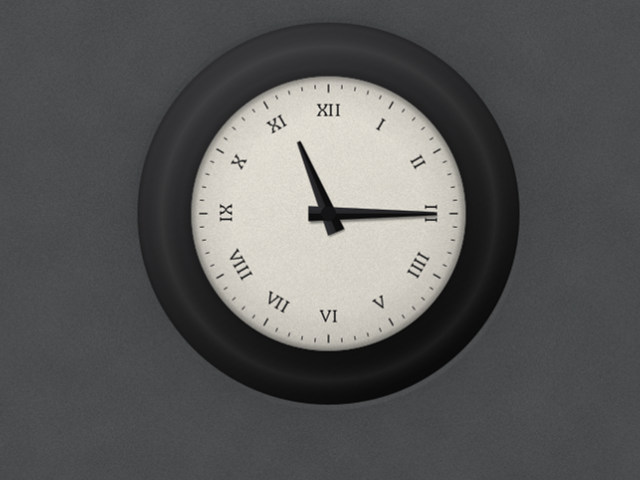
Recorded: 11:15
